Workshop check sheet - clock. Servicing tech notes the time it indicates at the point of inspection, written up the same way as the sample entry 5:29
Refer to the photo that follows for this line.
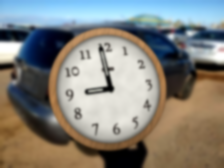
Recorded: 8:59
